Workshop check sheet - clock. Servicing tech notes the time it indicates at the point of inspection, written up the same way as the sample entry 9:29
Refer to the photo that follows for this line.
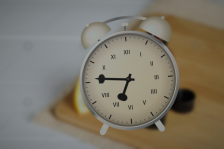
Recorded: 6:46
